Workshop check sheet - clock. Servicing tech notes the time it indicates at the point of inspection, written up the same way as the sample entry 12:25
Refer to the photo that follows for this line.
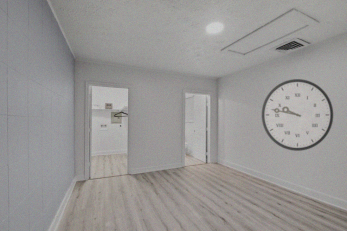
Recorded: 9:47
